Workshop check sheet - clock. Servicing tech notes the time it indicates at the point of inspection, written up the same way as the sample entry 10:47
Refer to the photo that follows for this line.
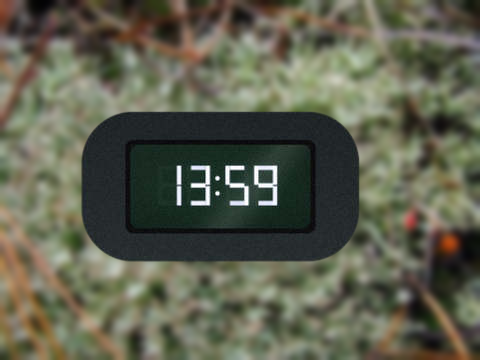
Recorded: 13:59
